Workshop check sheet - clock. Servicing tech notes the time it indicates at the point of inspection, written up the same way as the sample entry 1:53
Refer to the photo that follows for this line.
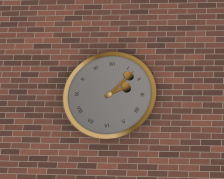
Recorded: 2:07
